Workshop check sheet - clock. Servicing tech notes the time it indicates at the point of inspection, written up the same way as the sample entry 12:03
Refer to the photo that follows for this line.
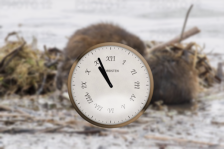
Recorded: 10:56
